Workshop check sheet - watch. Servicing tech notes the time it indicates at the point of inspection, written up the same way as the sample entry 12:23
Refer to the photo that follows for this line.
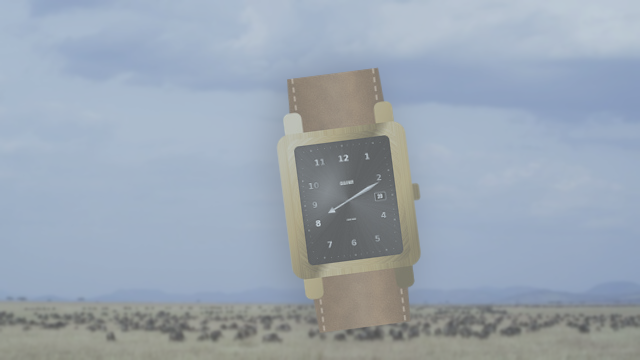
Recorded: 8:11
